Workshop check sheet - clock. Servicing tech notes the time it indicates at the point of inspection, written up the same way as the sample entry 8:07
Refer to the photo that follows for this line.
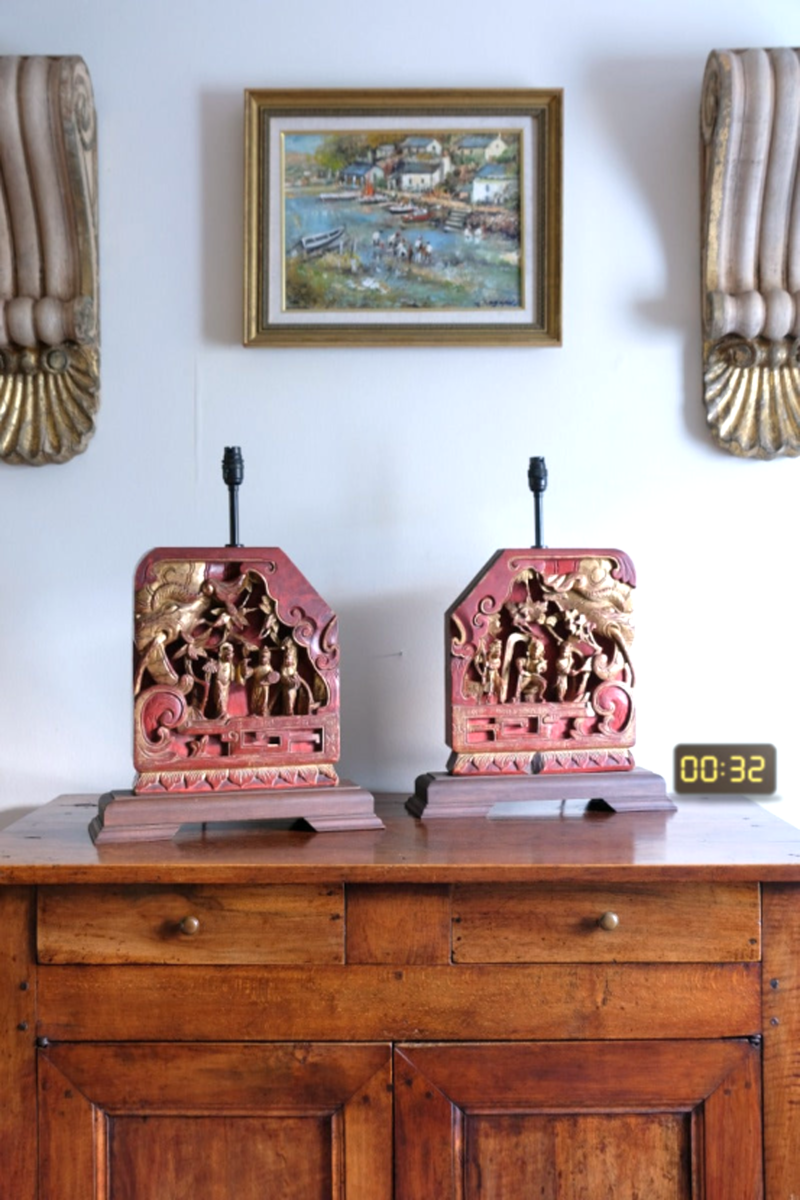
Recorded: 0:32
